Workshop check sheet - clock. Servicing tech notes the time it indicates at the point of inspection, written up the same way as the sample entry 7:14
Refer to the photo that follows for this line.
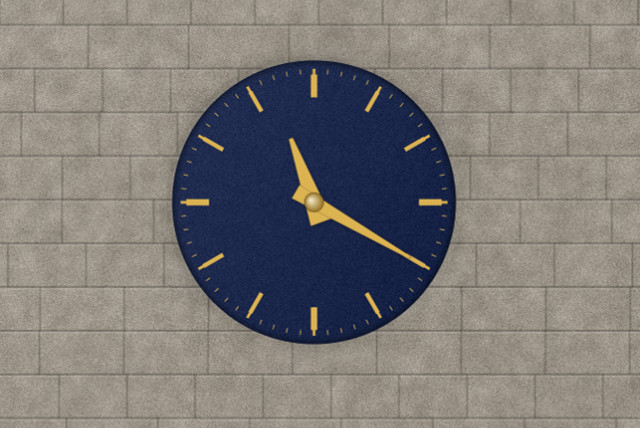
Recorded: 11:20
